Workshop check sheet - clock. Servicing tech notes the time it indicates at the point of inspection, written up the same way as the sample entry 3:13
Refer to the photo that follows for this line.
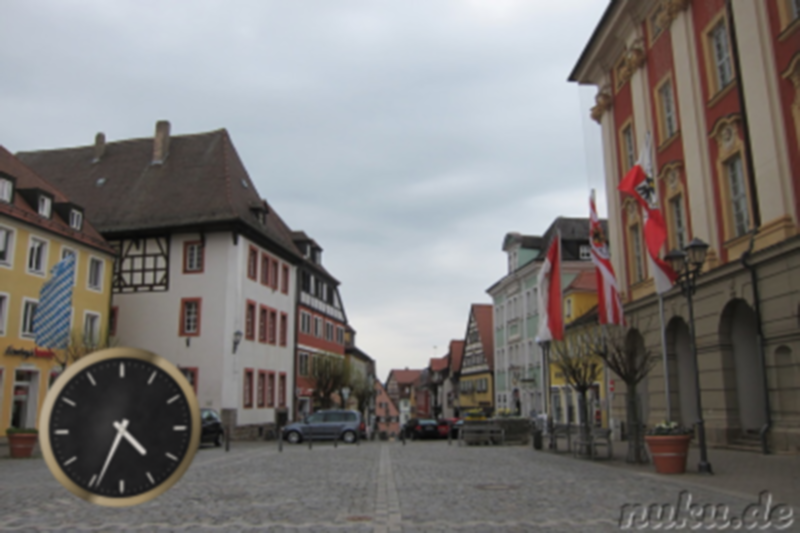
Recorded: 4:34
